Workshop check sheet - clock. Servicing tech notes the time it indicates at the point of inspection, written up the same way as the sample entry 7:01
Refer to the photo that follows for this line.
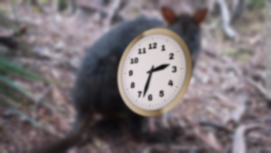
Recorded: 2:33
